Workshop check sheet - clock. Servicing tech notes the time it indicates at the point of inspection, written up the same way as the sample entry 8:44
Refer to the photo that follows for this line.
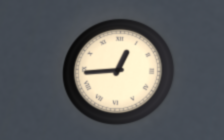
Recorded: 12:44
